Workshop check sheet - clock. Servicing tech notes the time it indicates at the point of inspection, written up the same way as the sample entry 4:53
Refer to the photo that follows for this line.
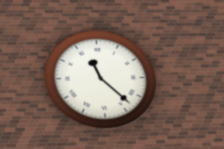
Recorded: 11:23
